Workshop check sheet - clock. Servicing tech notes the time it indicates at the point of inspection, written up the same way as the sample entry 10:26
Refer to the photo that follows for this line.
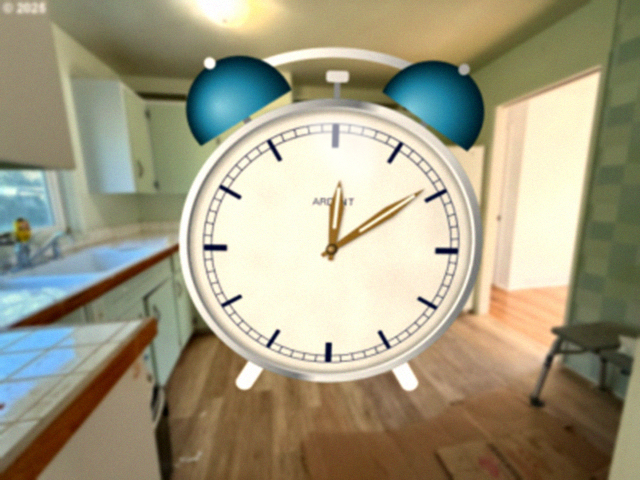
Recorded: 12:09
